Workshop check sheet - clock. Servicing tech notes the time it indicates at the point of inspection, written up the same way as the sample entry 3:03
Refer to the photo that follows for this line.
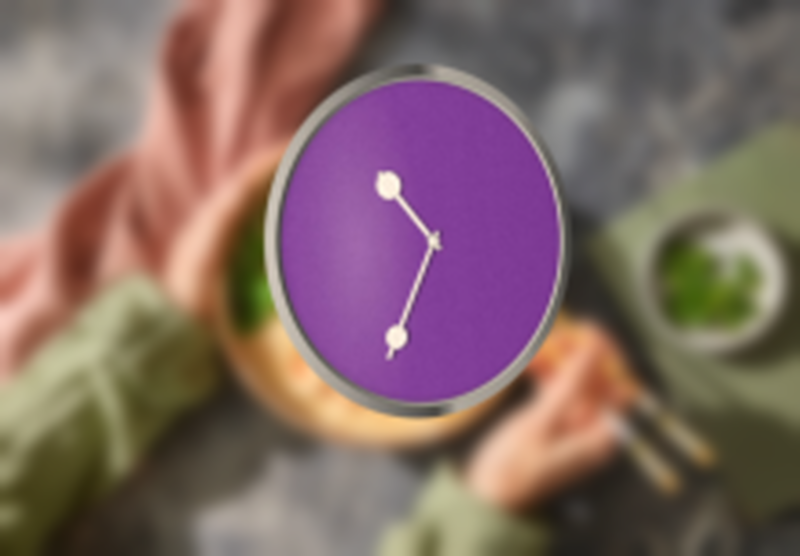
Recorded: 10:34
